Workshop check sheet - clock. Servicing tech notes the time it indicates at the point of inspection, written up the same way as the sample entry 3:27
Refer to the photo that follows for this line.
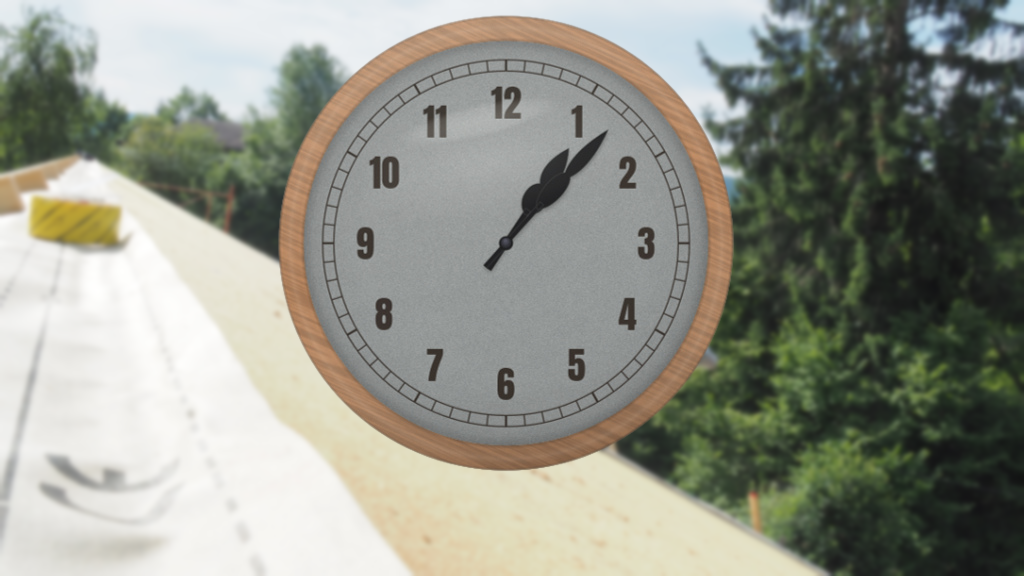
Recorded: 1:07
